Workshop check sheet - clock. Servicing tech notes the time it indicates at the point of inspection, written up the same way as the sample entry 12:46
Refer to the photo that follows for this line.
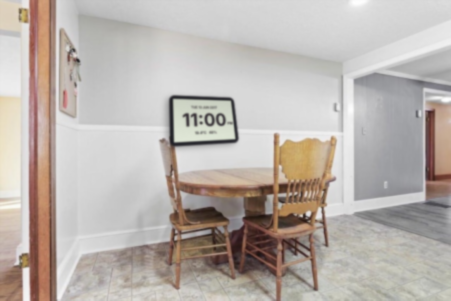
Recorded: 11:00
